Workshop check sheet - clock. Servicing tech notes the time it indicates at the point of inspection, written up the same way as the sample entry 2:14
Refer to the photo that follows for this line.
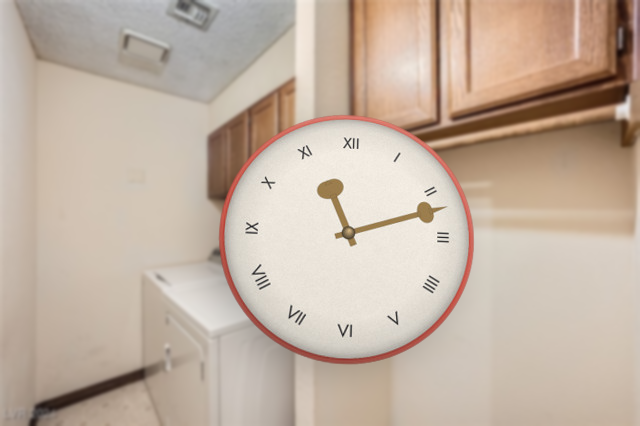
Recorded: 11:12
